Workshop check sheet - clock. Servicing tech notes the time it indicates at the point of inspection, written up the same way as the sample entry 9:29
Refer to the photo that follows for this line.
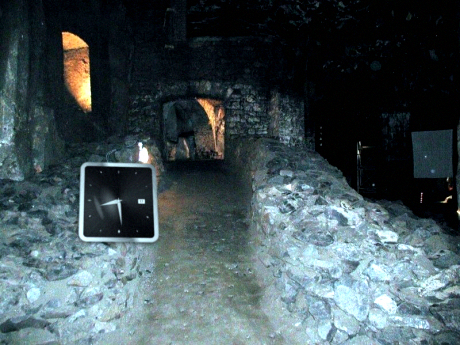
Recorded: 8:29
